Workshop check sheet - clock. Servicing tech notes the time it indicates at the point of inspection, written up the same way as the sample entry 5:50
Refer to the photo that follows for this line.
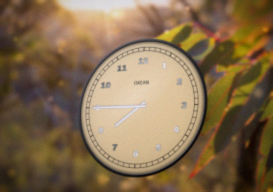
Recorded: 7:45
